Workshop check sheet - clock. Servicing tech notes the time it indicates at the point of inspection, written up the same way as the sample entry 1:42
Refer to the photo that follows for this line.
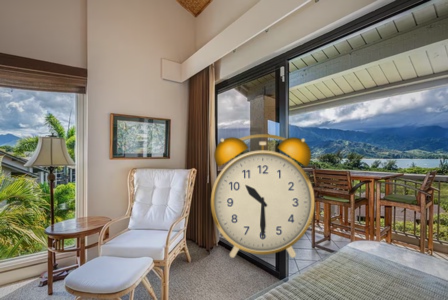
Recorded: 10:30
